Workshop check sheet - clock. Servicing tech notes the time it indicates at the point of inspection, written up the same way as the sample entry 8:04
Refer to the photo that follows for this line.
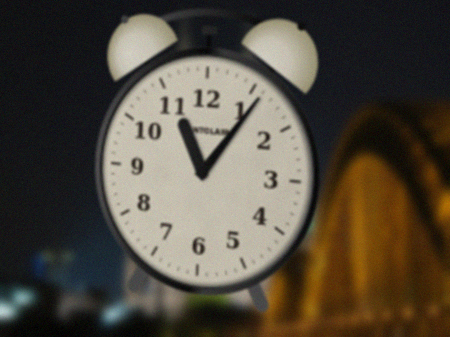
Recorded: 11:06
